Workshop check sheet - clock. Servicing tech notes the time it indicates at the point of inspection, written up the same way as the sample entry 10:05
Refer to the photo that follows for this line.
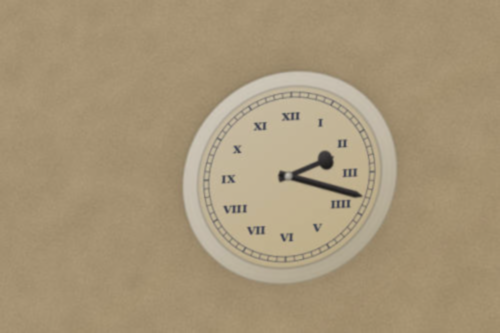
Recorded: 2:18
